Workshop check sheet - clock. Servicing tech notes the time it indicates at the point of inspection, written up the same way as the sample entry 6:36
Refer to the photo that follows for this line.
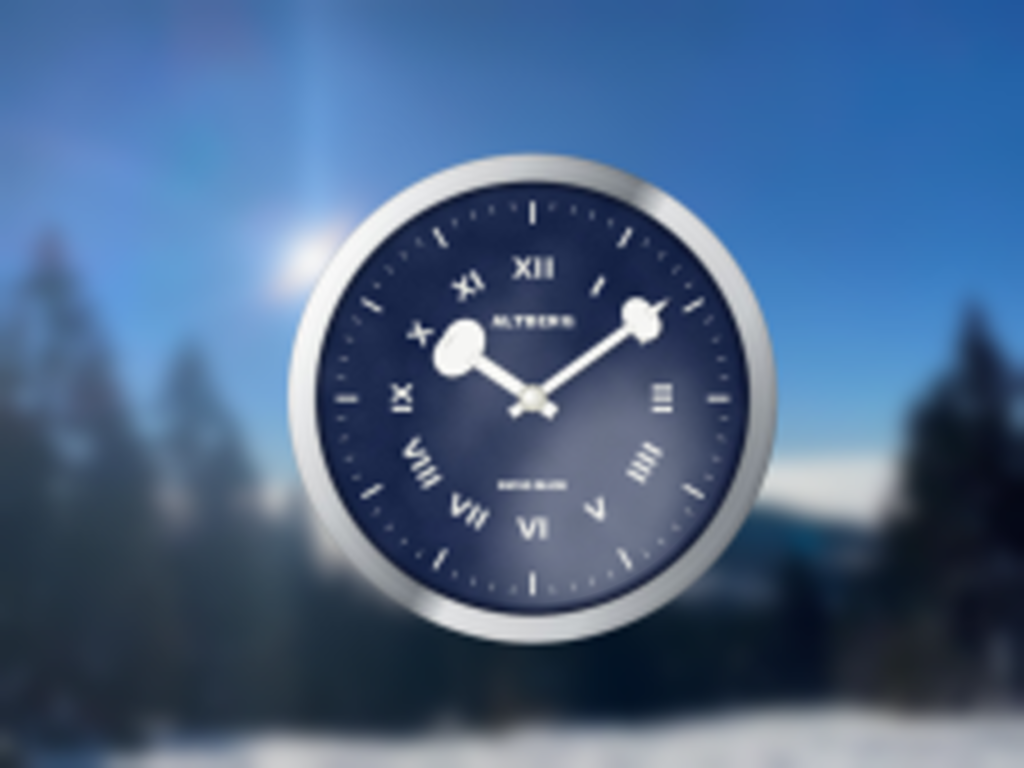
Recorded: 10:09
